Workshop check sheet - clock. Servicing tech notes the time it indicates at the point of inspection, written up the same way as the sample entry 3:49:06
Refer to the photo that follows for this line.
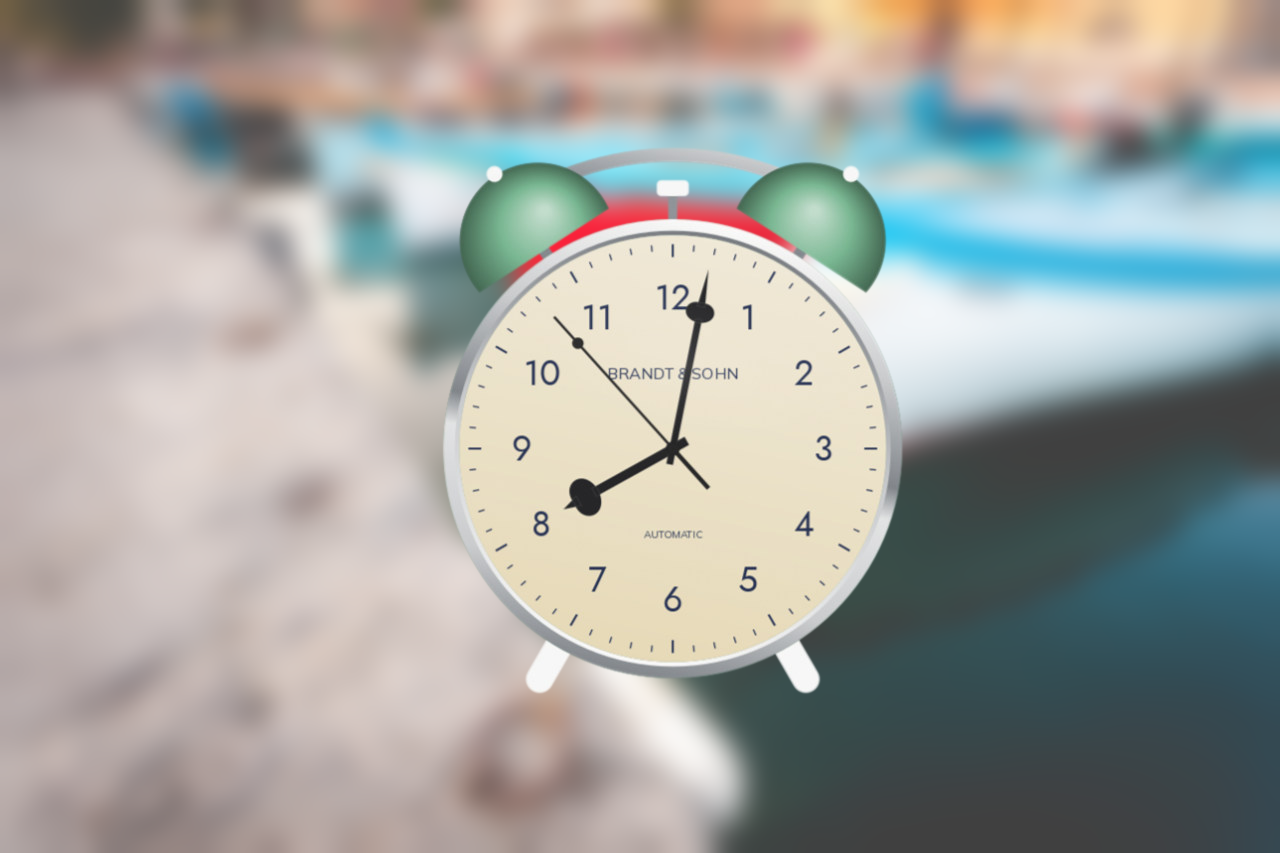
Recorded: 8:01:53
